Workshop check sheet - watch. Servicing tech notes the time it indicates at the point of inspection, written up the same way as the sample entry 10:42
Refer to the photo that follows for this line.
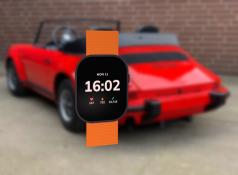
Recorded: 16:02
